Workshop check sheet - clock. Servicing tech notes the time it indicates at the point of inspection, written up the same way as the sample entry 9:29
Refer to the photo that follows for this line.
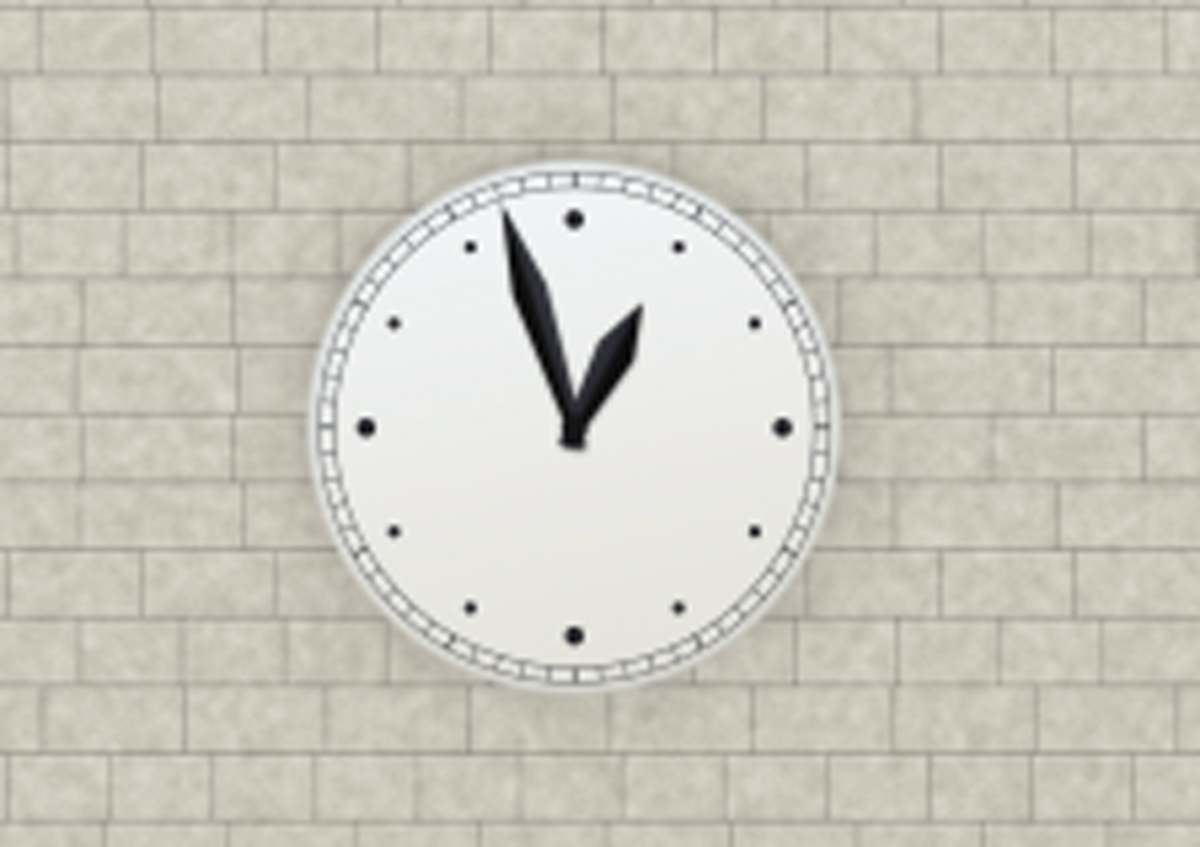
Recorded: 12:57
